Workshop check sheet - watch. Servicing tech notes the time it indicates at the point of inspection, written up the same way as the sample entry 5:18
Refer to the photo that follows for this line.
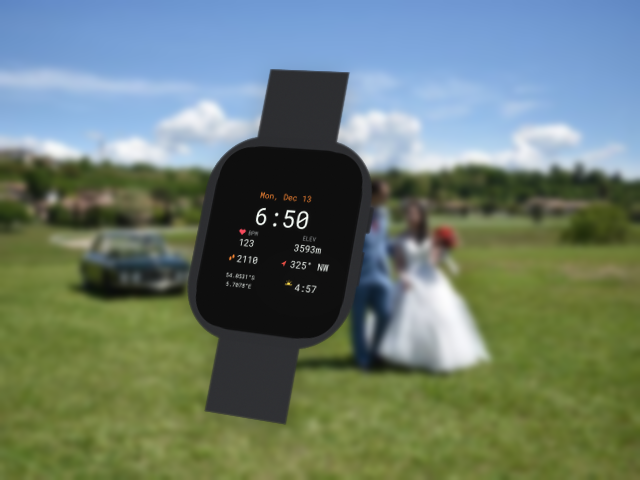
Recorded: 6:50
